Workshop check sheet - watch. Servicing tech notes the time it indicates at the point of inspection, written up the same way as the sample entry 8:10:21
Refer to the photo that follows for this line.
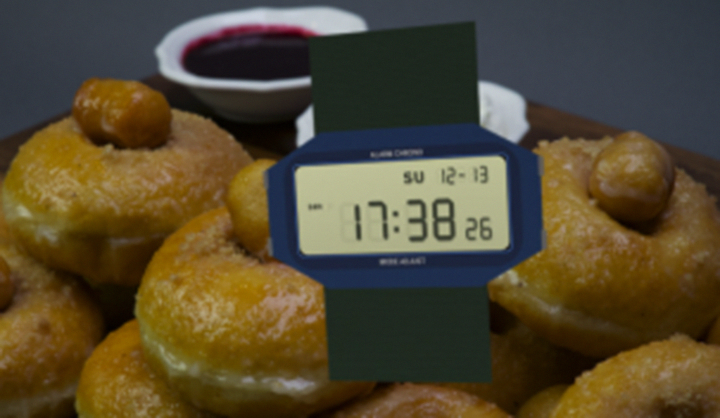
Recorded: 17:38:26
